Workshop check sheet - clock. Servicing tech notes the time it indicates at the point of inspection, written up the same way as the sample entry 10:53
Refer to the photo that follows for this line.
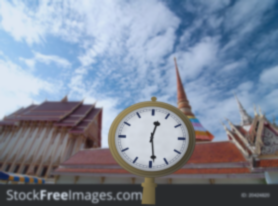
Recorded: 12:29
